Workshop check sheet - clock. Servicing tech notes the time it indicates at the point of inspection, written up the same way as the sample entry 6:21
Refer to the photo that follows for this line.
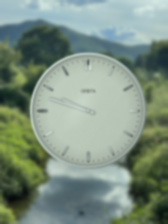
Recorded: 9:48
